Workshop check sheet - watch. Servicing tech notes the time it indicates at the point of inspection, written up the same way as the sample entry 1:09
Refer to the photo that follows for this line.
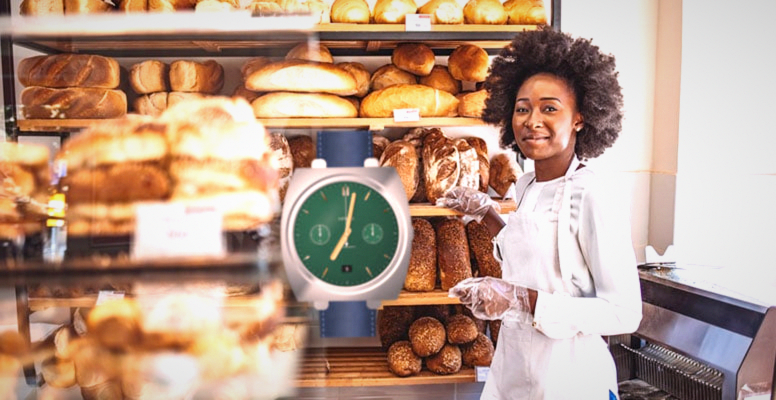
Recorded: 7:02
